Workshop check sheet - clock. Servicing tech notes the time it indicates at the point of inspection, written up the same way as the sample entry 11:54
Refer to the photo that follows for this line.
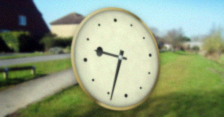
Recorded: 9:34
